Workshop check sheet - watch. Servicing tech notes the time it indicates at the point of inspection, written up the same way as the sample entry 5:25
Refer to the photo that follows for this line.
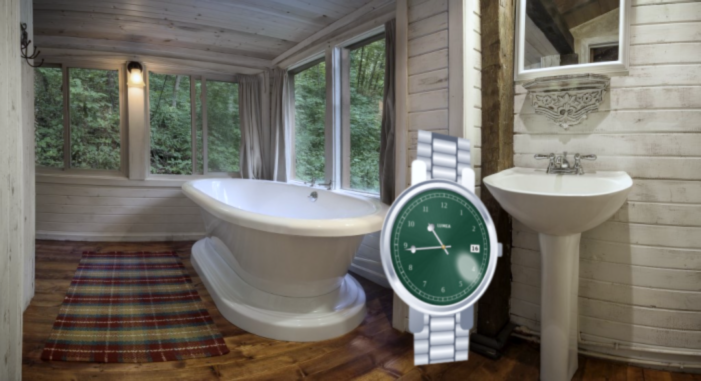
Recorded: 10:44
